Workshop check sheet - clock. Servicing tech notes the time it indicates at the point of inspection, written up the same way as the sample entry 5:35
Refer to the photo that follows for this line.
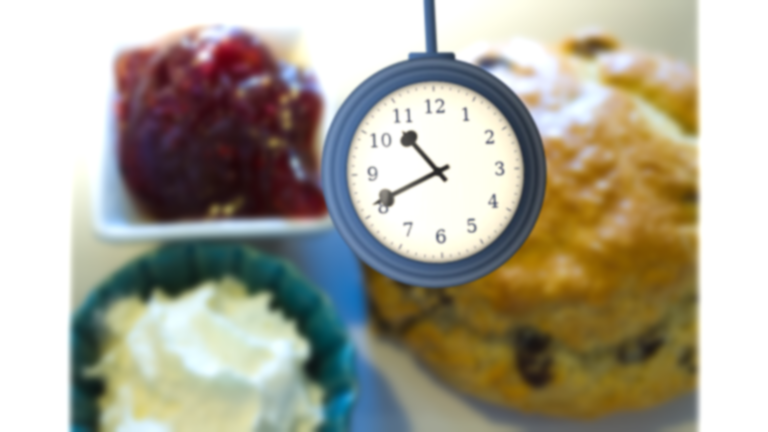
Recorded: 10:41
